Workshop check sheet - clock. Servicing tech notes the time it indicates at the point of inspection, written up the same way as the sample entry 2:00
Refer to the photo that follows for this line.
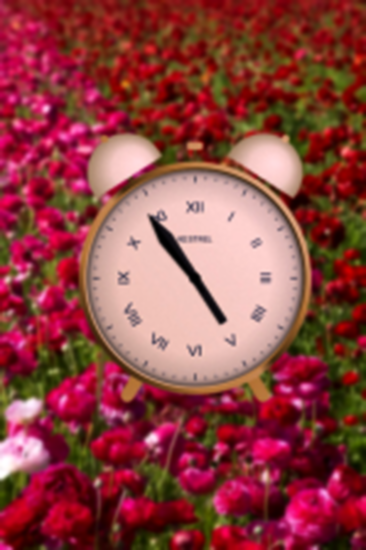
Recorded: 4:54
